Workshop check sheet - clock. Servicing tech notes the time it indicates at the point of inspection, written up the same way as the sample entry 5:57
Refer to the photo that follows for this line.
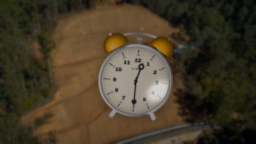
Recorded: 12:30
